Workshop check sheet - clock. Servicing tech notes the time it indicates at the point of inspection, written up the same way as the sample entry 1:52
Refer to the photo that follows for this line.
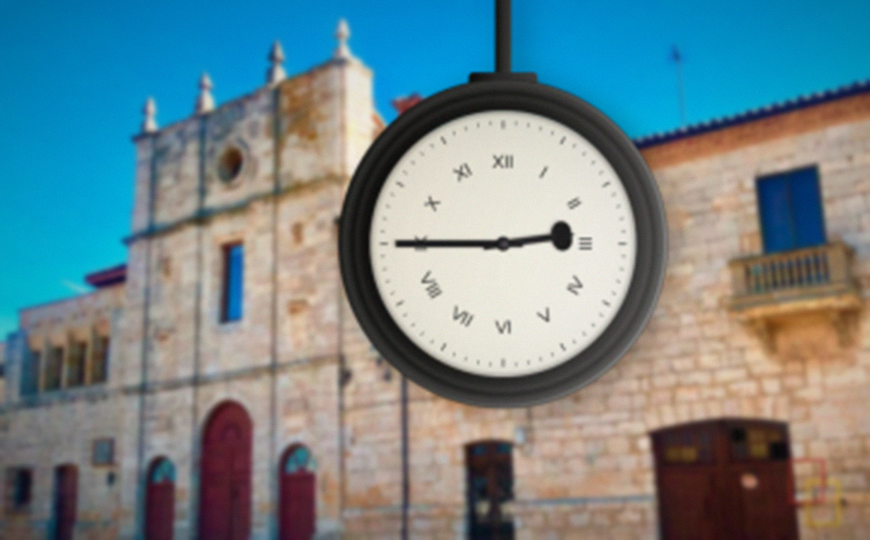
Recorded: 2:45
